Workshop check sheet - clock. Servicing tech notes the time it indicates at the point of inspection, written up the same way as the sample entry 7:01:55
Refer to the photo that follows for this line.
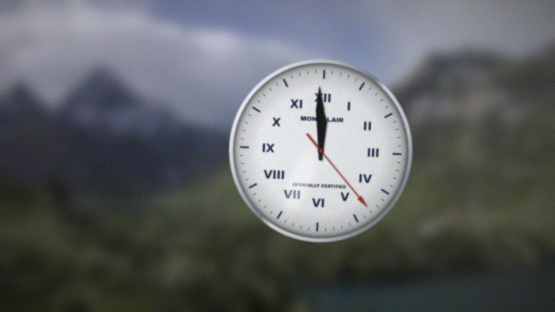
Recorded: 11:59:23
